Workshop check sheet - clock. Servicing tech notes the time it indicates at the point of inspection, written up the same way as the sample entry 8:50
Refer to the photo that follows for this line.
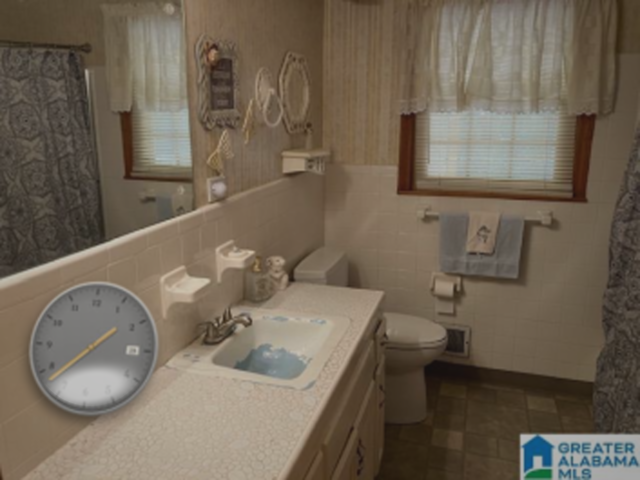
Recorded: 1:38
